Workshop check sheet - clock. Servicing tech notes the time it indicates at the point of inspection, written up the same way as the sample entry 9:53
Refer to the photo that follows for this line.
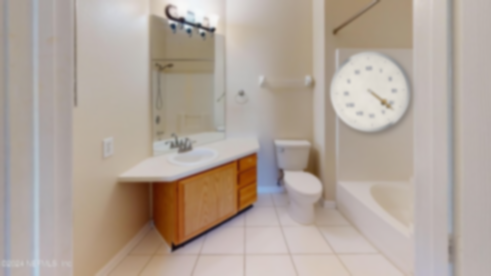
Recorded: 4:22
